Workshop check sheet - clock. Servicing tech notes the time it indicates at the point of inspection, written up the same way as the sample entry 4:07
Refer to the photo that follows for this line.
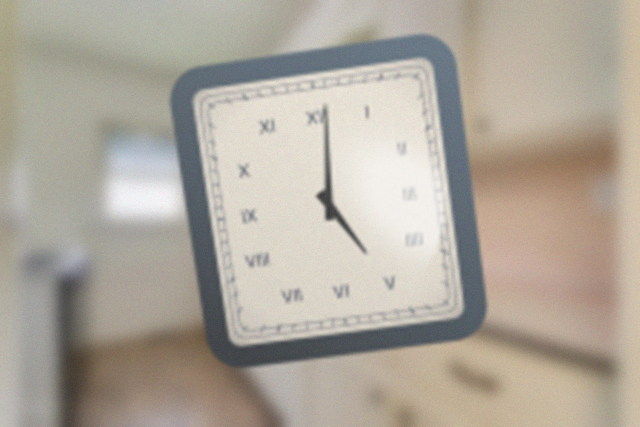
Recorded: 5:01
